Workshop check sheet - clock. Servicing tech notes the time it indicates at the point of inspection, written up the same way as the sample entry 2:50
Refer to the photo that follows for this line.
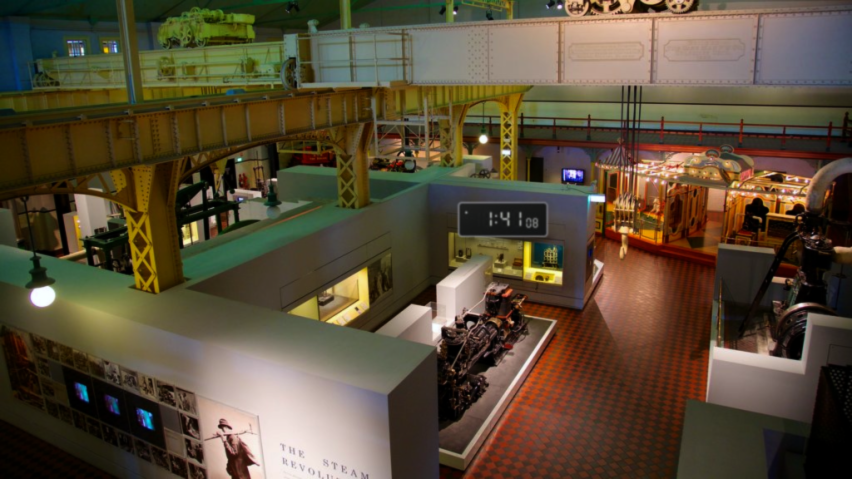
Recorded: 1:41
